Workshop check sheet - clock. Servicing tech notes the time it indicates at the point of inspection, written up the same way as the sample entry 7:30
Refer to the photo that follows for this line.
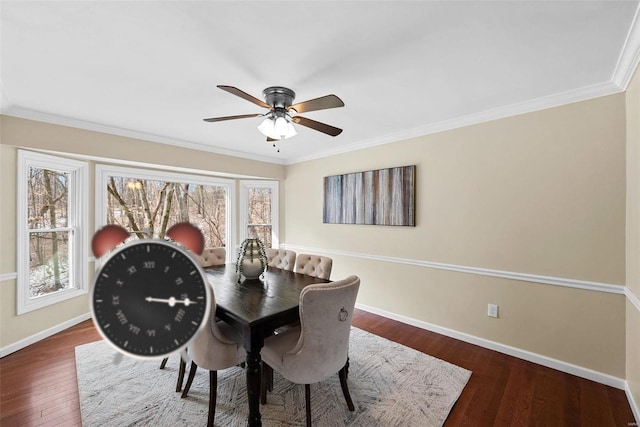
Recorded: 3:16
